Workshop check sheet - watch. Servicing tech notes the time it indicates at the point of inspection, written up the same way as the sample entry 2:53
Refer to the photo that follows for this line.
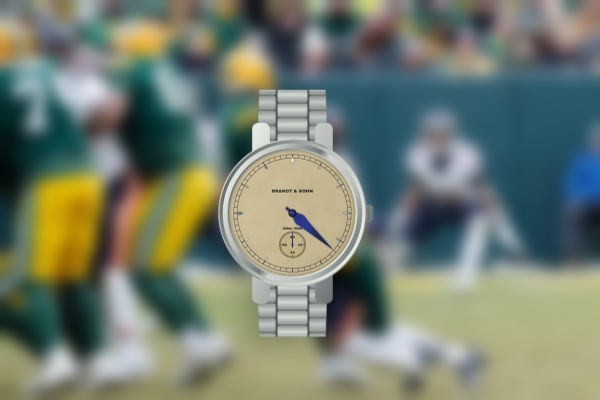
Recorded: 4:22
